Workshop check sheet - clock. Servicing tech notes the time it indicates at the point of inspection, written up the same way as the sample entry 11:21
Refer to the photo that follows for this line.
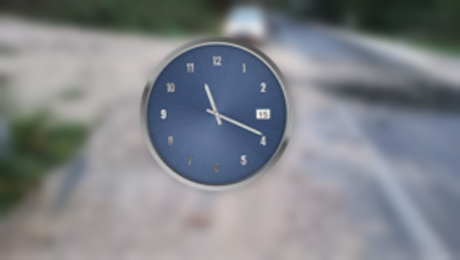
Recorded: 11:19
